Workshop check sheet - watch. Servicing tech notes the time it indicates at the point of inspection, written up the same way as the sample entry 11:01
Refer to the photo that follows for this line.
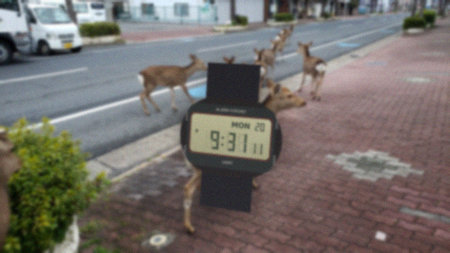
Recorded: 9:31
